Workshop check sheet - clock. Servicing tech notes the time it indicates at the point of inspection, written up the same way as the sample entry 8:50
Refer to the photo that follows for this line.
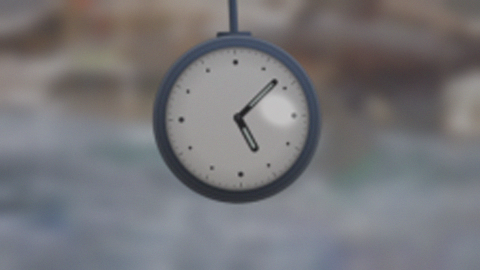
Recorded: 5:08
